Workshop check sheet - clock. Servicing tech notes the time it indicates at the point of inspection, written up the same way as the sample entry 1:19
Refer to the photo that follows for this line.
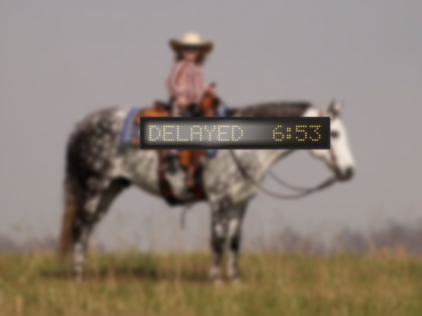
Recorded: 6:53
